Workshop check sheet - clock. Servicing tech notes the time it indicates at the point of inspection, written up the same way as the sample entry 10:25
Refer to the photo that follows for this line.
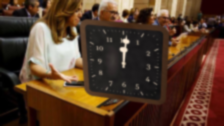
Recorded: 12:01
